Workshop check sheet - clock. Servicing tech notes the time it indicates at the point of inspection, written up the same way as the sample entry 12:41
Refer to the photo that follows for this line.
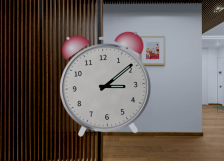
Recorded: 3:09
